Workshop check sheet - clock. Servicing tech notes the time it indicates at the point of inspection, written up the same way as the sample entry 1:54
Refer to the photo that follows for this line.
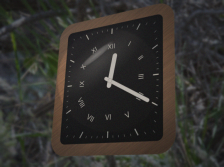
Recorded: 12:20
